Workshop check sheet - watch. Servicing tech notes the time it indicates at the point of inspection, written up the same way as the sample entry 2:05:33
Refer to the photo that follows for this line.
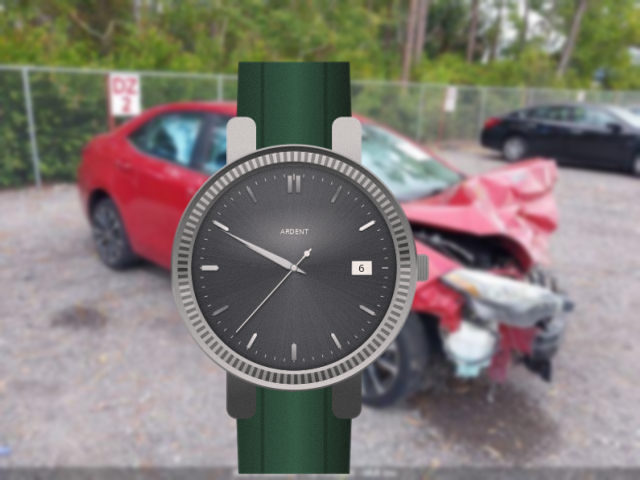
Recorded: 9:49:37
